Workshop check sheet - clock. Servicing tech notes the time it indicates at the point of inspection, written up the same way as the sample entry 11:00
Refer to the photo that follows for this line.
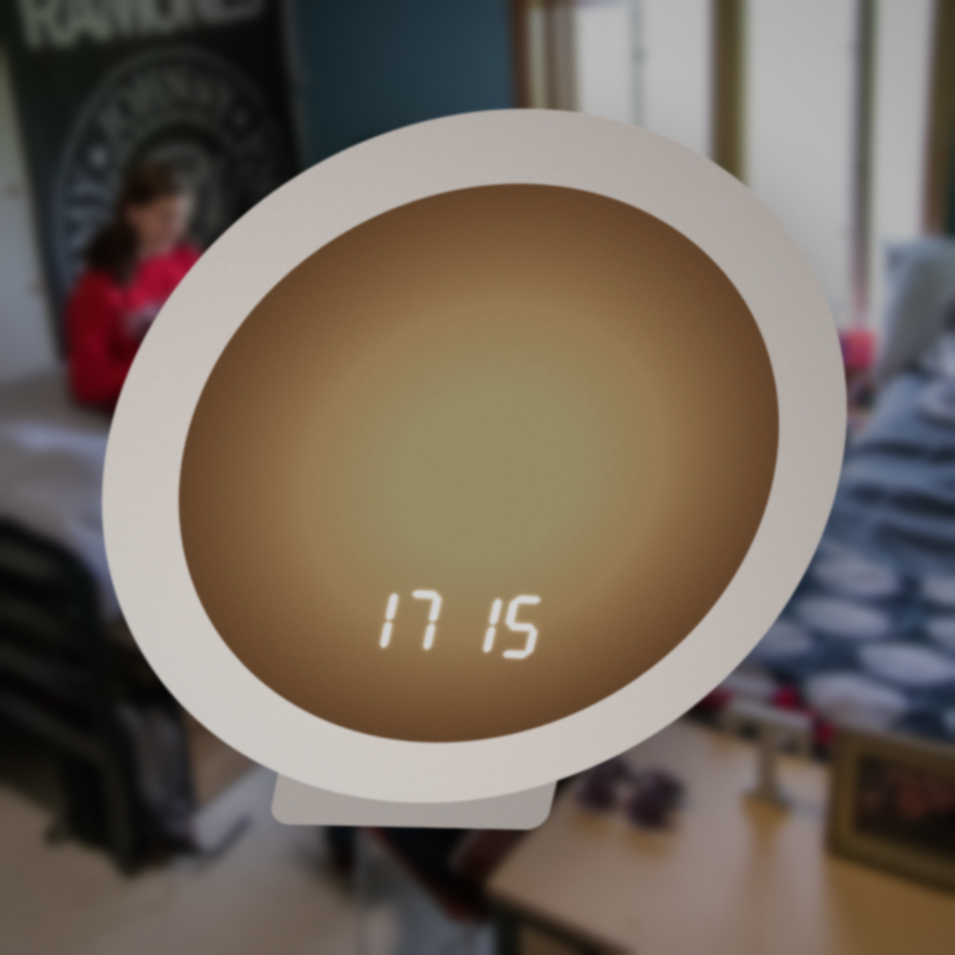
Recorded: 17:15
